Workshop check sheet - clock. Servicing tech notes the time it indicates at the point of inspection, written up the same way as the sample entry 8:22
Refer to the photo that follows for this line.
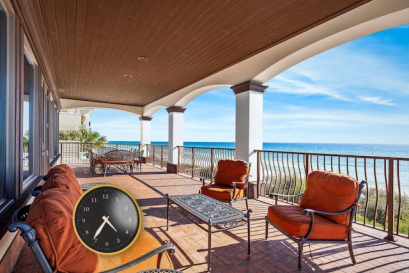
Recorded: 4:36
